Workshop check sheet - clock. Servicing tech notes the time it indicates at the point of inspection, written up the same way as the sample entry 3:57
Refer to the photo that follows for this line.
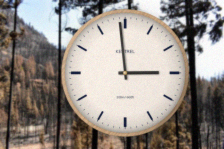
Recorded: 2:59
